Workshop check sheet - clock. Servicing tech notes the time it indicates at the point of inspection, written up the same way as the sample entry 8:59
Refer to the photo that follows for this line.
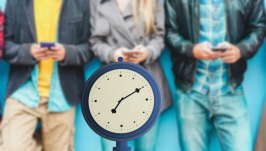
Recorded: 7:10
